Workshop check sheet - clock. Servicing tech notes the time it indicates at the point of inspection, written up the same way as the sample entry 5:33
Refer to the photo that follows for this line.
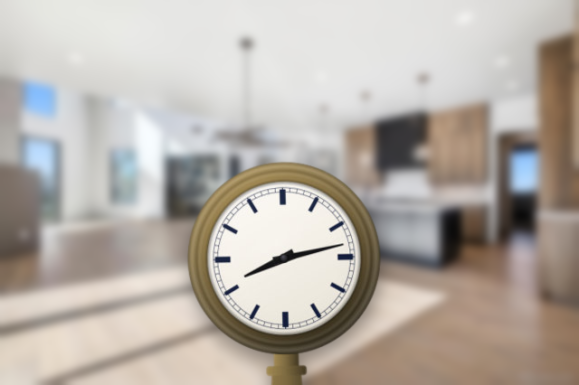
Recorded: 8:13
